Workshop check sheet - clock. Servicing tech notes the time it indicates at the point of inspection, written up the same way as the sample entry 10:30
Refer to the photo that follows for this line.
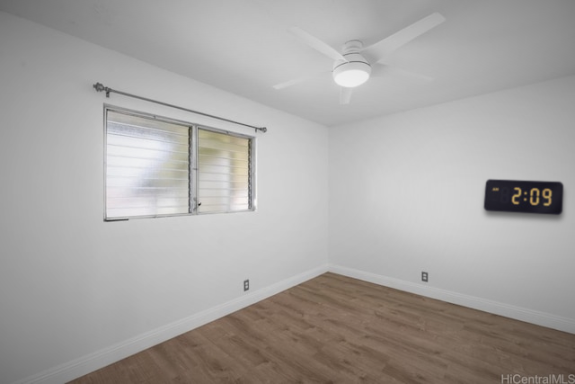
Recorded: 2:09
